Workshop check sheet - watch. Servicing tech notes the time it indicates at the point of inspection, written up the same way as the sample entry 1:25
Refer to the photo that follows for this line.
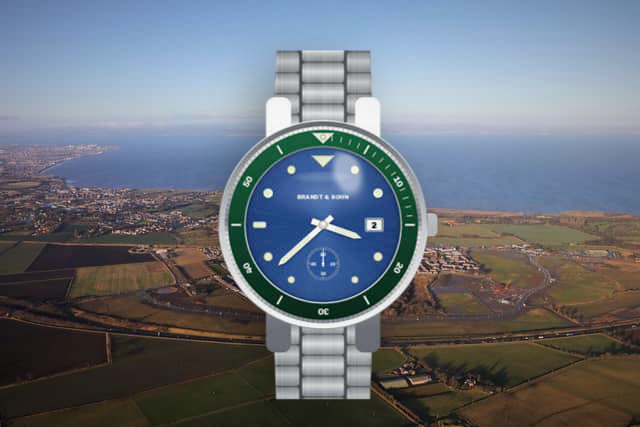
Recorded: 3:38
